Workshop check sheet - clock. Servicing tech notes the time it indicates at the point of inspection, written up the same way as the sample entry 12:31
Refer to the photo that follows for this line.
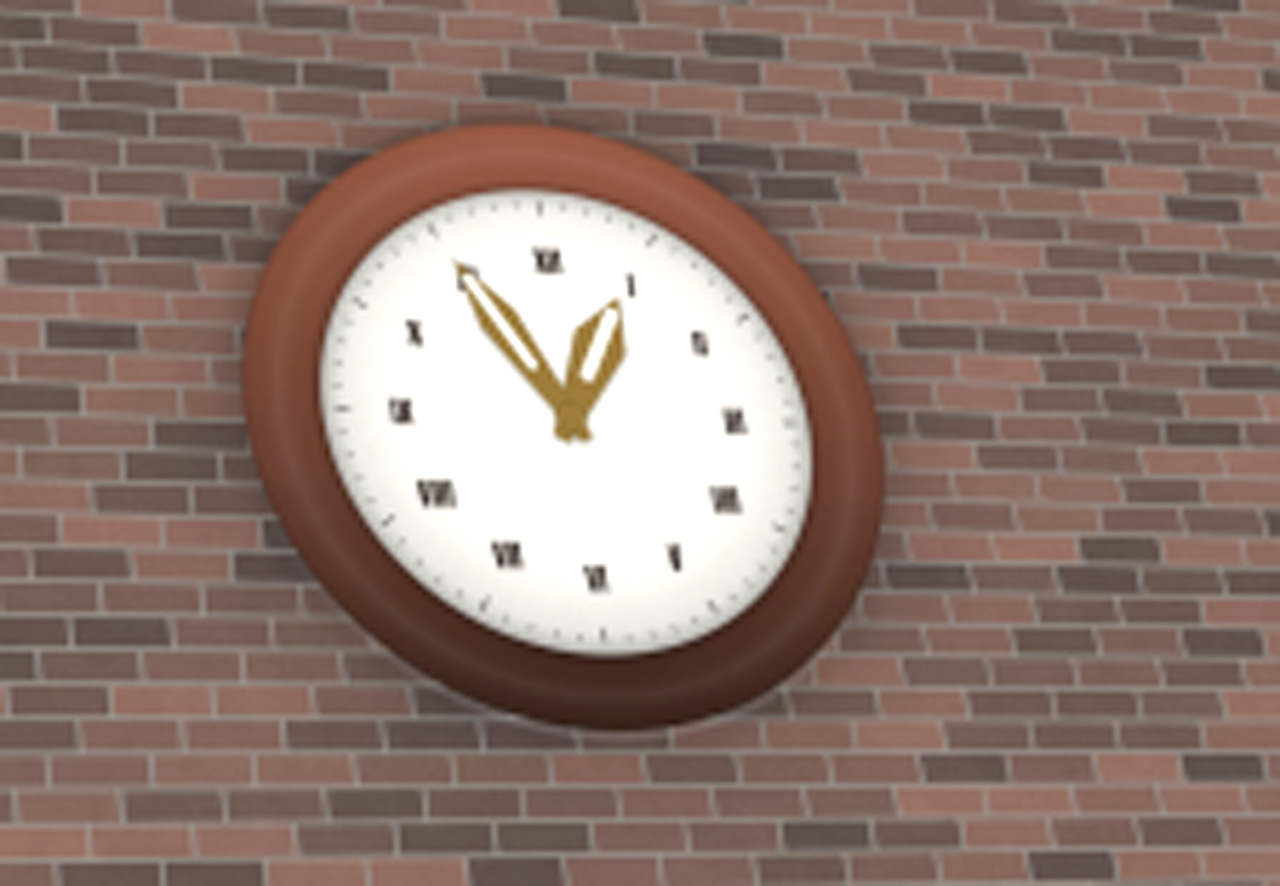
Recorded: 12:55
